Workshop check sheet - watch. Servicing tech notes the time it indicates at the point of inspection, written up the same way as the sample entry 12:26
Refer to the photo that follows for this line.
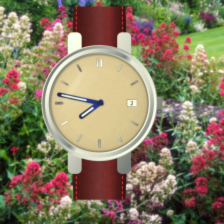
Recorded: 7:47
